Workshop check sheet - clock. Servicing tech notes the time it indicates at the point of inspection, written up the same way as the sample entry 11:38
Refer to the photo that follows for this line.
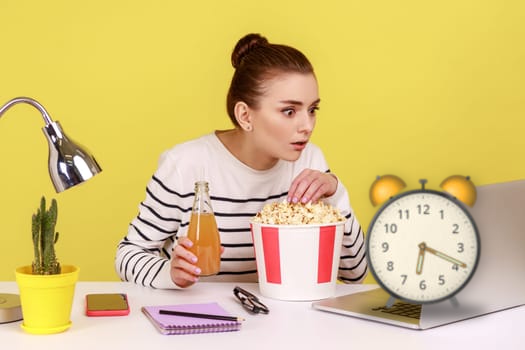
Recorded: 6:19
